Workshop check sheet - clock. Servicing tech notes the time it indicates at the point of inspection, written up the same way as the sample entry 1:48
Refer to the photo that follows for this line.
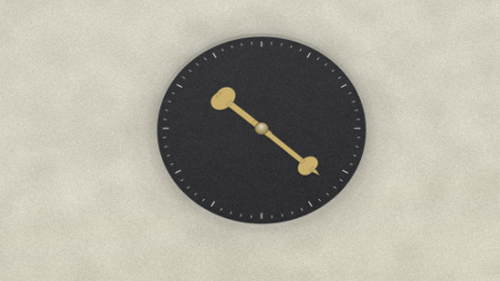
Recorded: 10:22
